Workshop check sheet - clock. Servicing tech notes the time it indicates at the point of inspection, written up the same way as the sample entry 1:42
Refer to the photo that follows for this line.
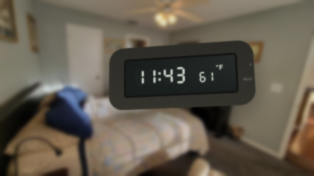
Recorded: 11:43
